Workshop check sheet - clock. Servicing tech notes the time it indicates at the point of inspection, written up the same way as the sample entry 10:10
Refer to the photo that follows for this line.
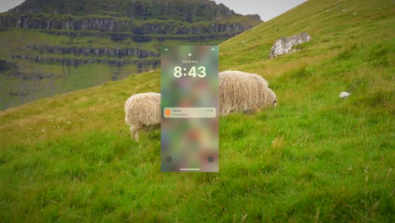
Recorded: 8:43
